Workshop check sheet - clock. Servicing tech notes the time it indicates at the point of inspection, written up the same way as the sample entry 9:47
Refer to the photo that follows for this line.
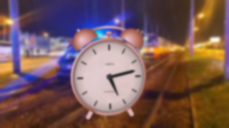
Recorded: 5:13
